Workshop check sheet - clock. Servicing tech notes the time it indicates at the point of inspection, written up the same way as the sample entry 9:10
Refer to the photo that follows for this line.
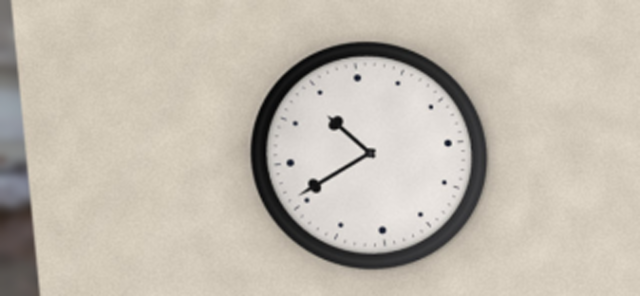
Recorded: 10:41
